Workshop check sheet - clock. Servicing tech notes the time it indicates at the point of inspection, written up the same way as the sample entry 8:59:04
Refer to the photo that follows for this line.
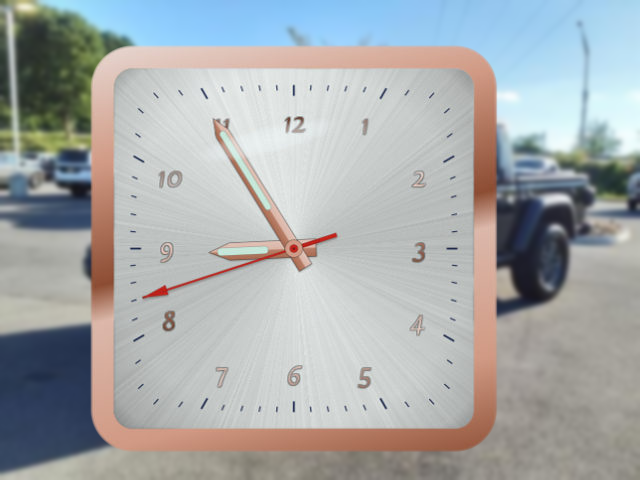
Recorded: 8:54:42
